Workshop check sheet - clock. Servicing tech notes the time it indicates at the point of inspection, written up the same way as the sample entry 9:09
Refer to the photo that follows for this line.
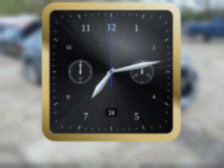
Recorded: 7:13
